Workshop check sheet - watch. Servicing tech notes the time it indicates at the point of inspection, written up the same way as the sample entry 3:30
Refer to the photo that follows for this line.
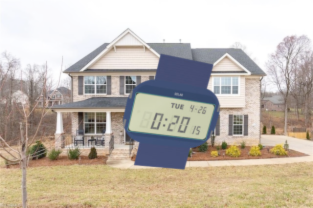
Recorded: 0:20
